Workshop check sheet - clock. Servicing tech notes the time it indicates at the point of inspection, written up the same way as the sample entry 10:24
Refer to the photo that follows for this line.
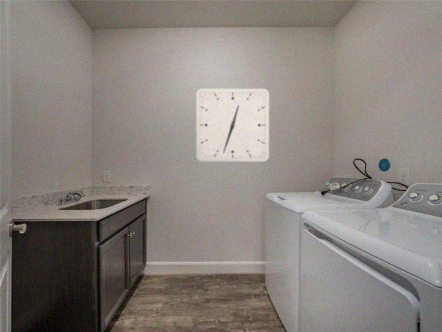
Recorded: 12:33
